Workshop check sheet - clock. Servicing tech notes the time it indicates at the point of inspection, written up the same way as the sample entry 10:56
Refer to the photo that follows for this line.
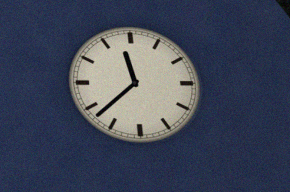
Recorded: 11:38
